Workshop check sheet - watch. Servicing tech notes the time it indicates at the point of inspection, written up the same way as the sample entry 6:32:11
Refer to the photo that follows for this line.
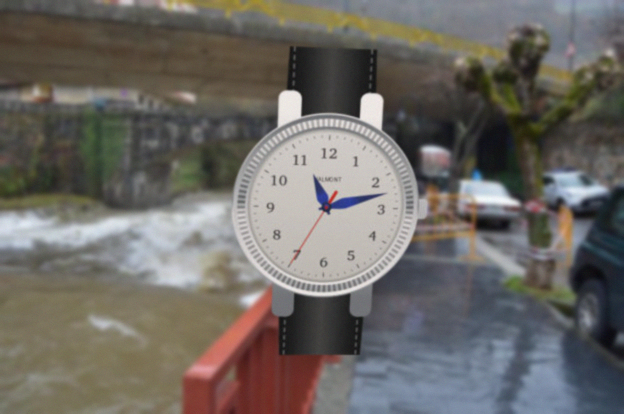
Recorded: 11:12:35
